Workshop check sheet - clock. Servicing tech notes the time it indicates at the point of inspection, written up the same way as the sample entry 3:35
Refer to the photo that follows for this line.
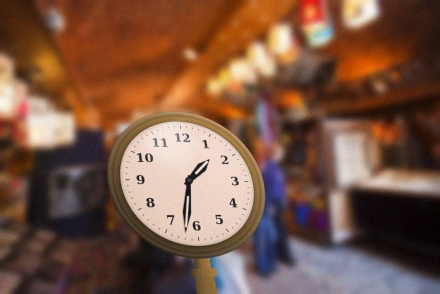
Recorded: 1:32
